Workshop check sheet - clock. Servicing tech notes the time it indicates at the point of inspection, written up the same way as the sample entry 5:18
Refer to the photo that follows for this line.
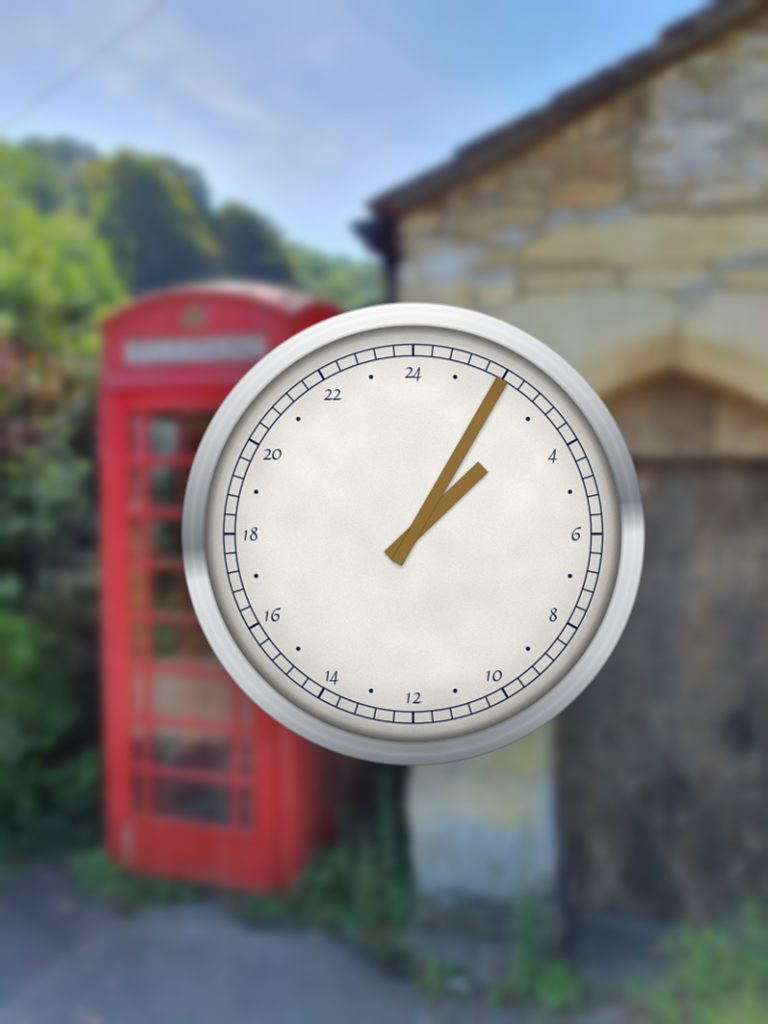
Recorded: 3:05
